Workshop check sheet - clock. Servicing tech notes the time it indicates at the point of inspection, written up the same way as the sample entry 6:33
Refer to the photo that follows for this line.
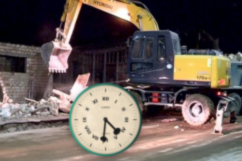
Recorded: 4:31
